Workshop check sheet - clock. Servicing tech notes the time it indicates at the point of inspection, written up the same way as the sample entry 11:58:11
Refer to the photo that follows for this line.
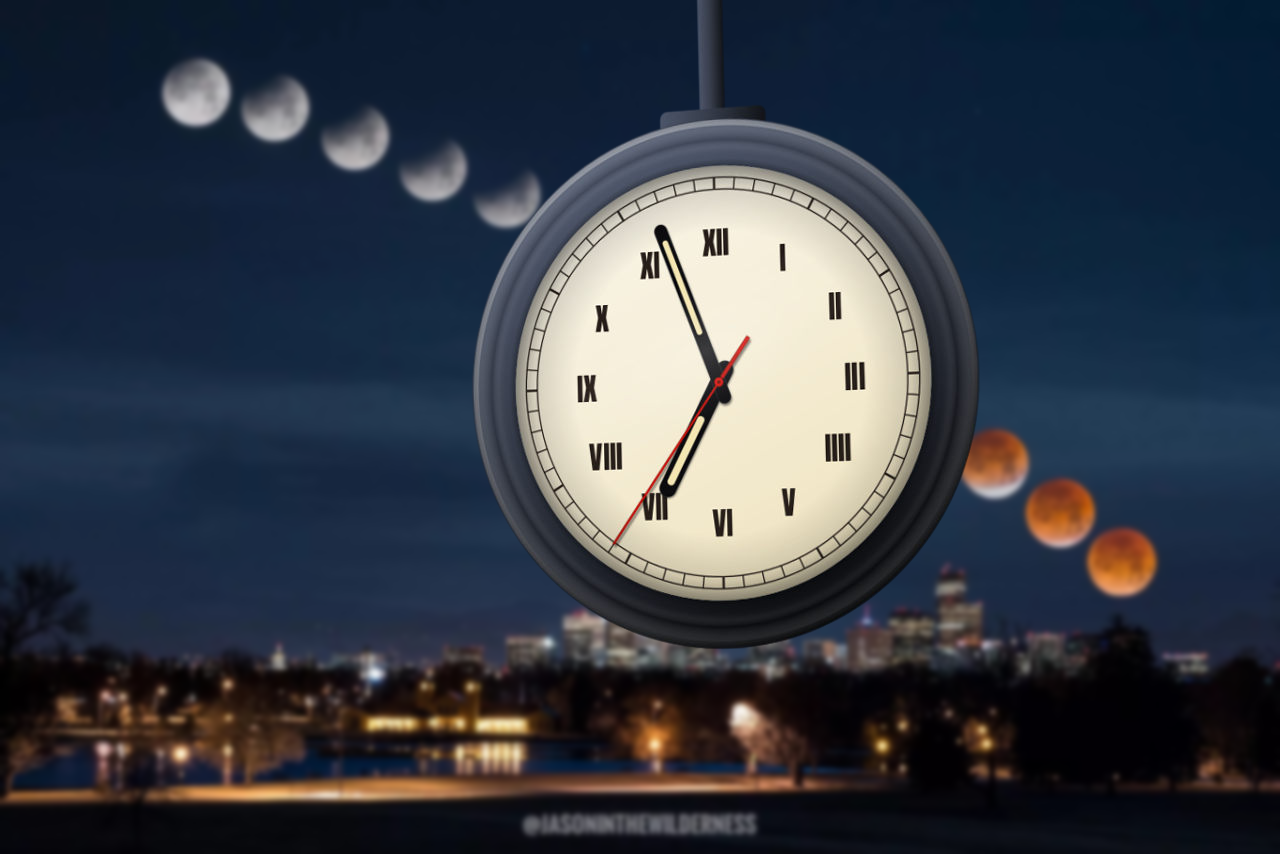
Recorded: 6:56:36
